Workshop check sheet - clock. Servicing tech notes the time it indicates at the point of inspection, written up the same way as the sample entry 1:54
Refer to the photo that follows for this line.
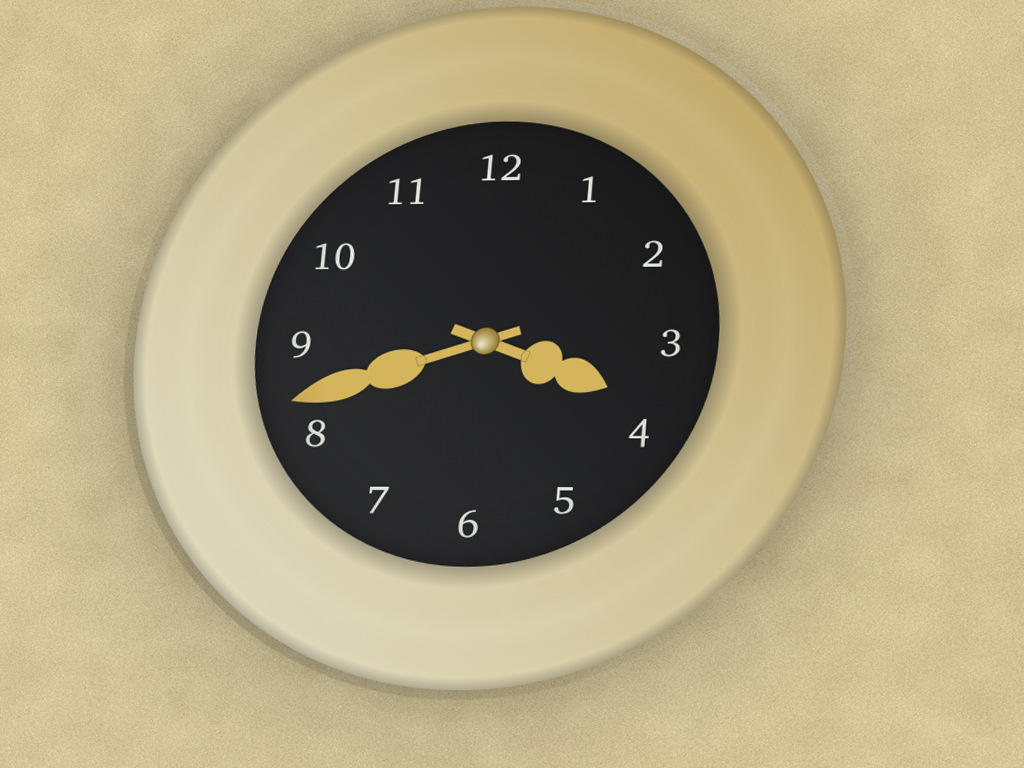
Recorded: 3:42
